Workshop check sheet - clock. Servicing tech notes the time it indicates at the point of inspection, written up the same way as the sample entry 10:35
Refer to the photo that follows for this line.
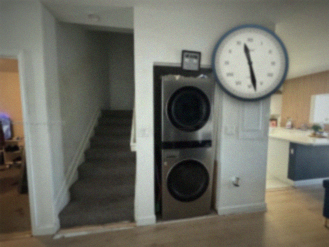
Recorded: 11:28
